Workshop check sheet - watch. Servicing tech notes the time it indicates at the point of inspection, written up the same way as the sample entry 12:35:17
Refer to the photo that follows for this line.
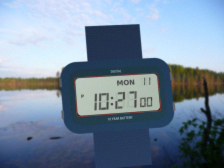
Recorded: 10:27:00
